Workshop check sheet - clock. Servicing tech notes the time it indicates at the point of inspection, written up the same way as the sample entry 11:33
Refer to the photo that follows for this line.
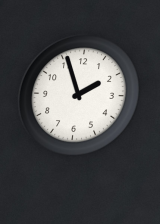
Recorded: 1:56
